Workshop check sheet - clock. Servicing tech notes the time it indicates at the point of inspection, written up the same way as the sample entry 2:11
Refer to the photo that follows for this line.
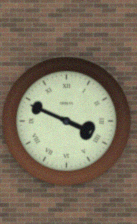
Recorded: 3:49
